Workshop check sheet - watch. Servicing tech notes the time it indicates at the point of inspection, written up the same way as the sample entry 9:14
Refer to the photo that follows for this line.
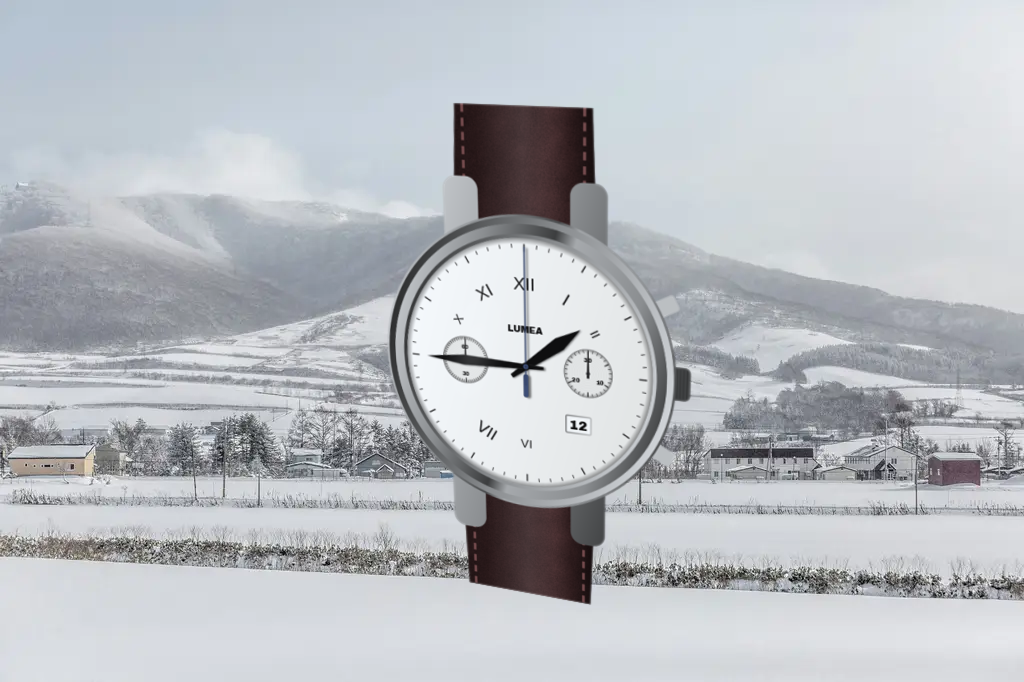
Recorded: 1:45
